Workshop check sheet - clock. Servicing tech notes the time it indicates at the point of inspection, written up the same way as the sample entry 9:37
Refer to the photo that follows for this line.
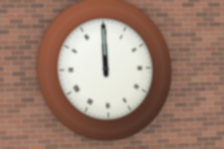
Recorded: 12:00
